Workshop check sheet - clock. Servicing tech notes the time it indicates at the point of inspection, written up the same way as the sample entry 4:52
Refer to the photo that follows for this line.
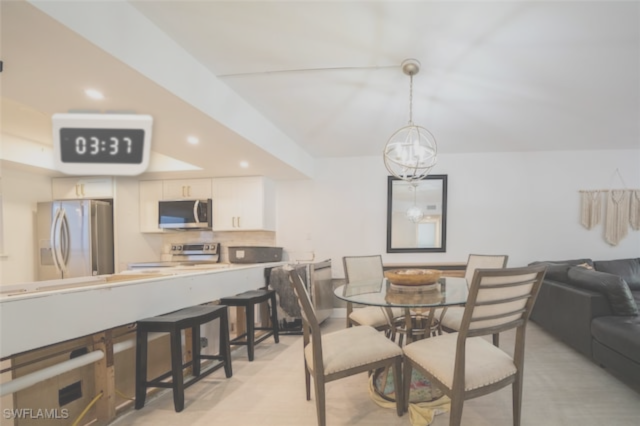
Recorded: 3:37
